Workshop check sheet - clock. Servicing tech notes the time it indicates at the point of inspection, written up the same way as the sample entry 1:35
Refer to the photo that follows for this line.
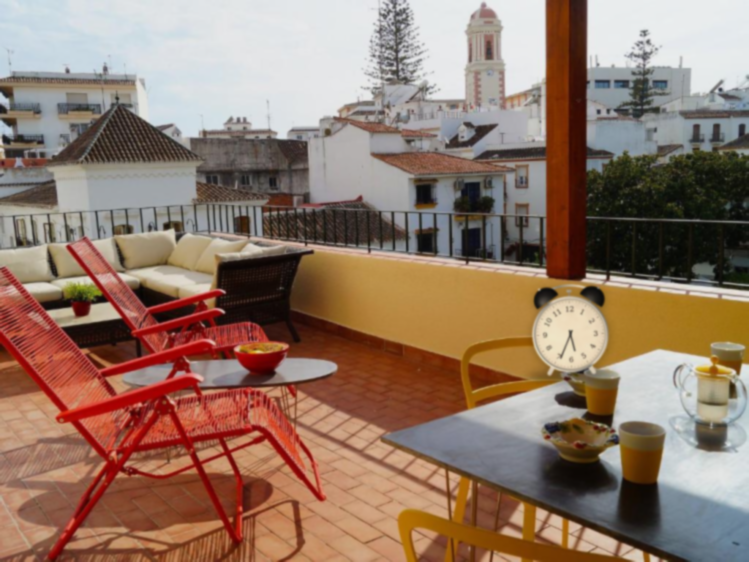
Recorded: 5:34
